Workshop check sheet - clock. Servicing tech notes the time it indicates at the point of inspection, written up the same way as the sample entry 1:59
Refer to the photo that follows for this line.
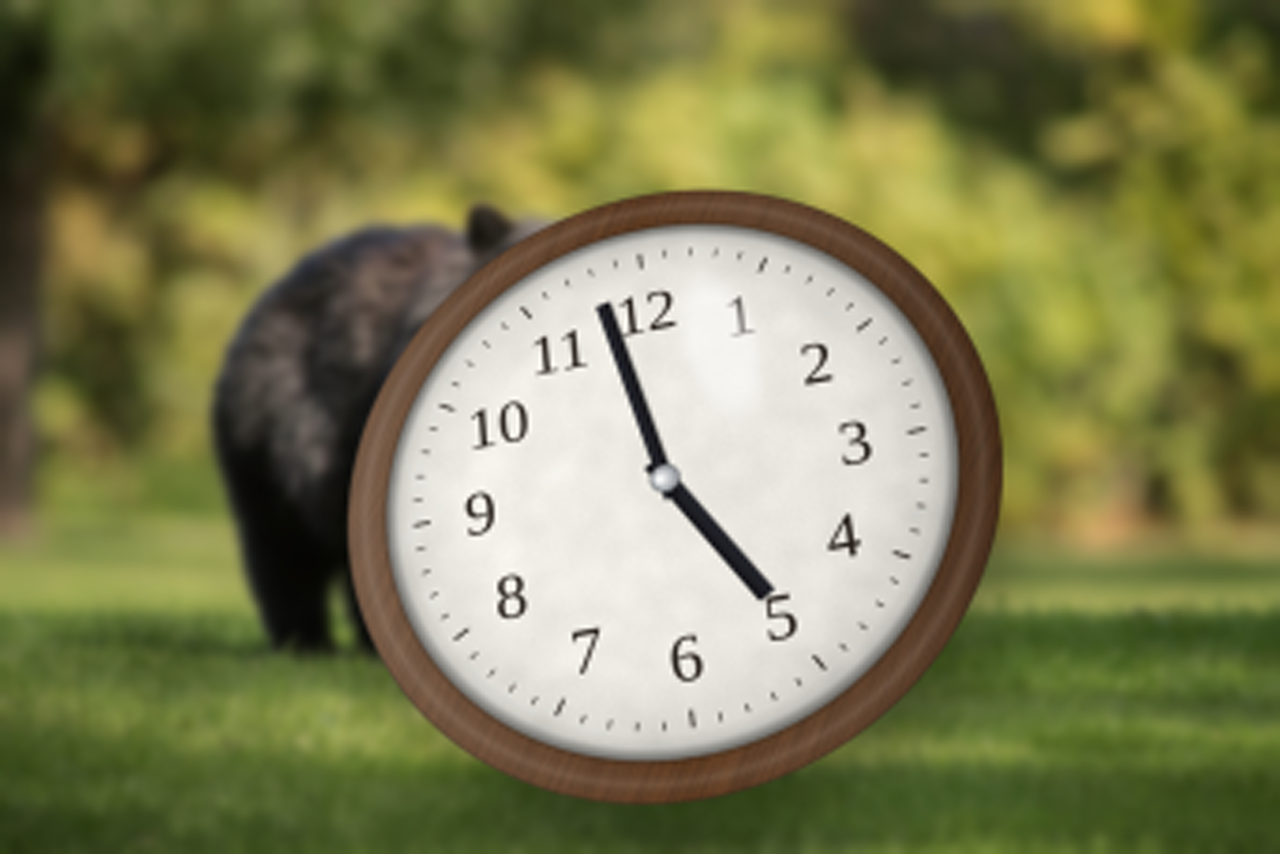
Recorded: 4:58
